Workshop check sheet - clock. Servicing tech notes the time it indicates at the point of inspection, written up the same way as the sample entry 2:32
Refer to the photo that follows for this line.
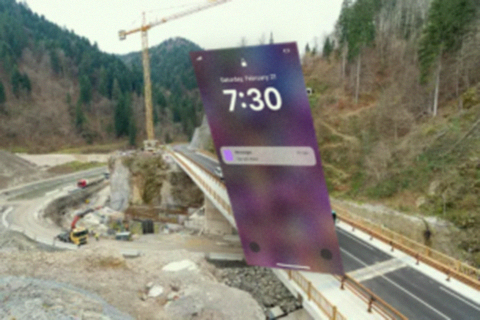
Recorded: 7:30
